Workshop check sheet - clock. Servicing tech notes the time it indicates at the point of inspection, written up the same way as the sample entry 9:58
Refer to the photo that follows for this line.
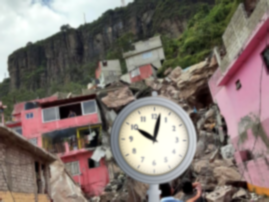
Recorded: 10:02
